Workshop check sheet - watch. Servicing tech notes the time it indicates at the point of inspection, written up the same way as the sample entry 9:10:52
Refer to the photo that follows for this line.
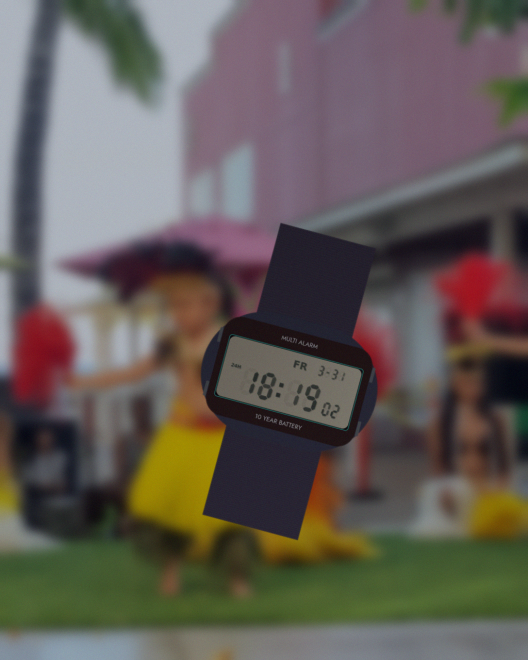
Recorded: 18:19:02
